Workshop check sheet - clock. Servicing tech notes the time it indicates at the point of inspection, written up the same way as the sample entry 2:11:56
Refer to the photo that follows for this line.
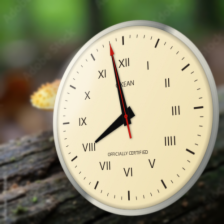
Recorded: 7:57:58
